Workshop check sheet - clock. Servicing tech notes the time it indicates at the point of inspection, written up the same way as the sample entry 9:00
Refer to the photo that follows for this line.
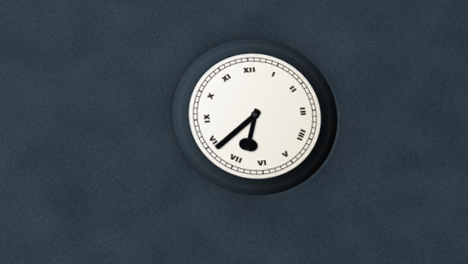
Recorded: 6:39
